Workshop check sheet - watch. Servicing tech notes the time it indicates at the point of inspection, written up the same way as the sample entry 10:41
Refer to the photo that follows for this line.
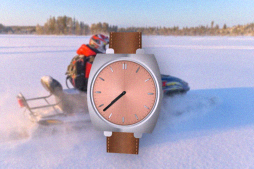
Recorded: 7:38
